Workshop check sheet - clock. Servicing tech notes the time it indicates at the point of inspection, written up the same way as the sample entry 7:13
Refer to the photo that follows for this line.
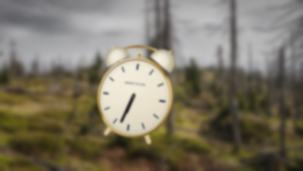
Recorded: 6:33
